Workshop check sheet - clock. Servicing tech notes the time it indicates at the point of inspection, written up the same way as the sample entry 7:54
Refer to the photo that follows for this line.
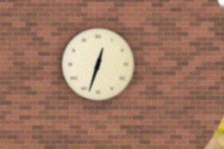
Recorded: 12:33
